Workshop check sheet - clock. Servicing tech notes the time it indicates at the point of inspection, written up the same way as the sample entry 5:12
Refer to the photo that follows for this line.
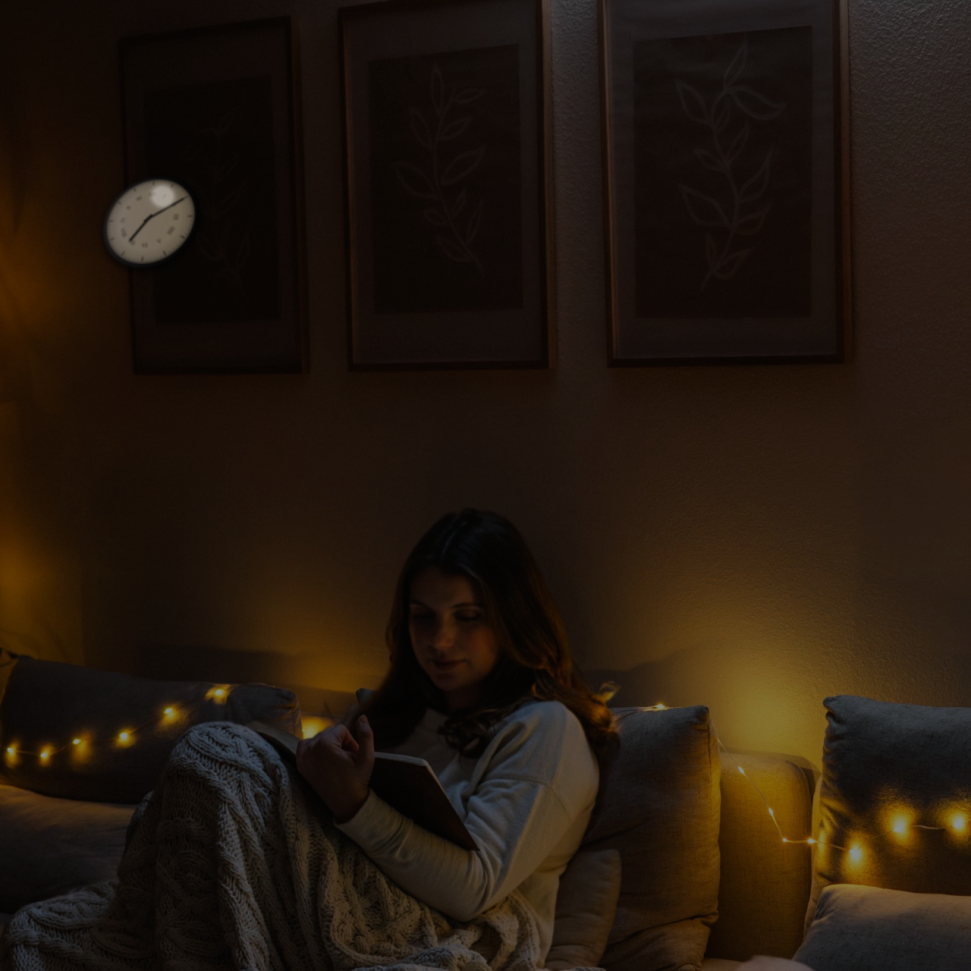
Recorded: 7:10
